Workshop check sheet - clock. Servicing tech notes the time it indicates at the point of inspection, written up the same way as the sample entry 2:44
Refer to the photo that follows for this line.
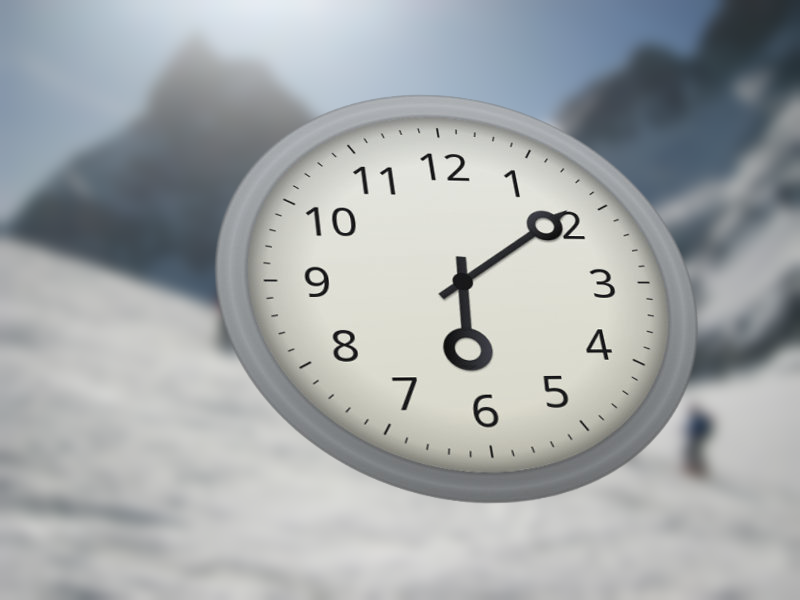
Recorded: 6:09
